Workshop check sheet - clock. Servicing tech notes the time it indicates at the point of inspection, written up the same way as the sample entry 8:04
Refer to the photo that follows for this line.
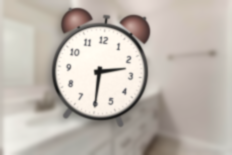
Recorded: 2:30
